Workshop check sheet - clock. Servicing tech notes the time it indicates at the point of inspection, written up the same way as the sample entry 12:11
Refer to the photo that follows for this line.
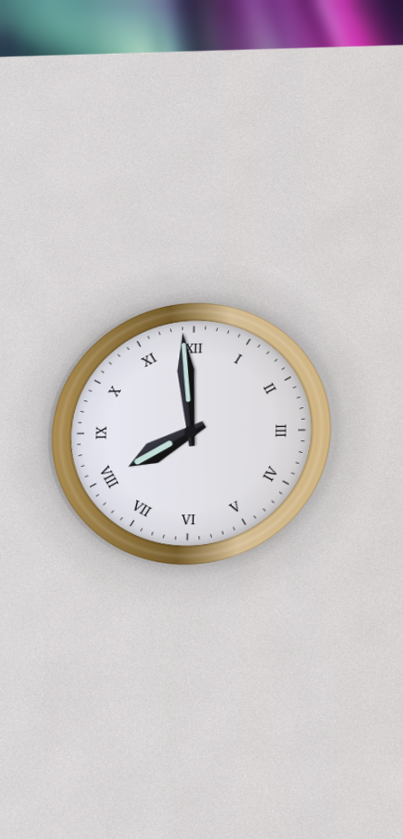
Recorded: 7:59
